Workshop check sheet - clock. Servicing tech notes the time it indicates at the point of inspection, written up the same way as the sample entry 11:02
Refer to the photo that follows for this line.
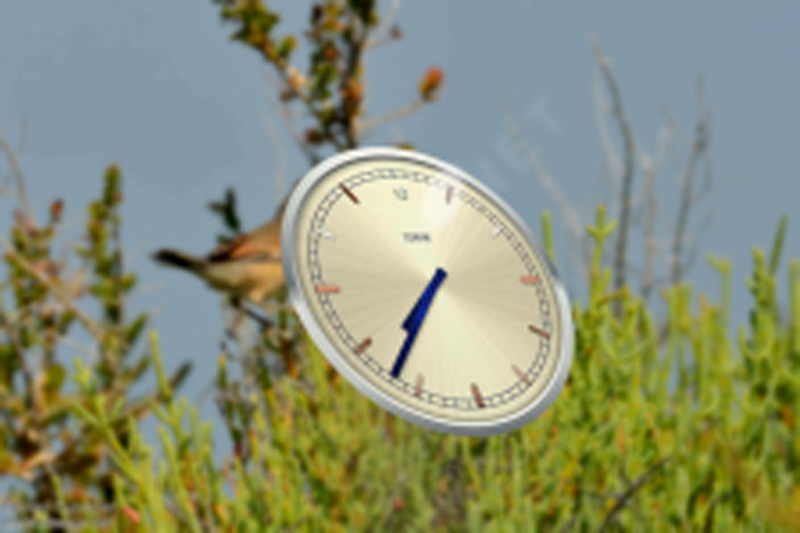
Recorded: 7:37
